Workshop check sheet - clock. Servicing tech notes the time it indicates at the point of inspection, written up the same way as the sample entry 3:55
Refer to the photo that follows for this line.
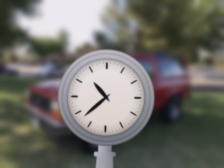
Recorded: 10:38
